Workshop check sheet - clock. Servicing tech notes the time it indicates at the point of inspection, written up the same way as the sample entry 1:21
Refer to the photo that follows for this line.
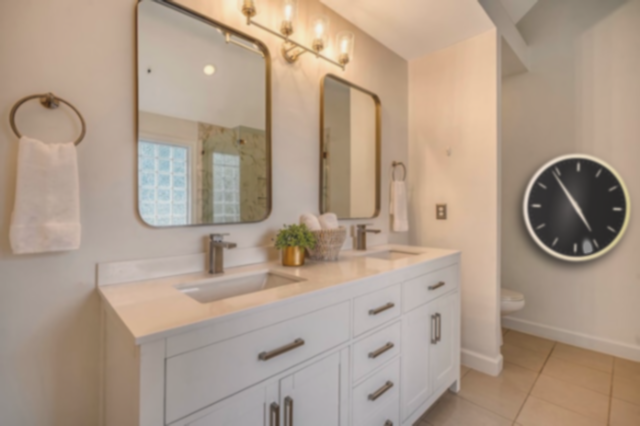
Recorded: 4:54
